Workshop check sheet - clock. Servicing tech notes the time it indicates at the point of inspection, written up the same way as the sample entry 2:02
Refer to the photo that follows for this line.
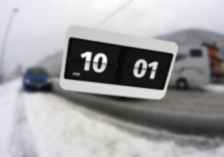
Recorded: 10:01
